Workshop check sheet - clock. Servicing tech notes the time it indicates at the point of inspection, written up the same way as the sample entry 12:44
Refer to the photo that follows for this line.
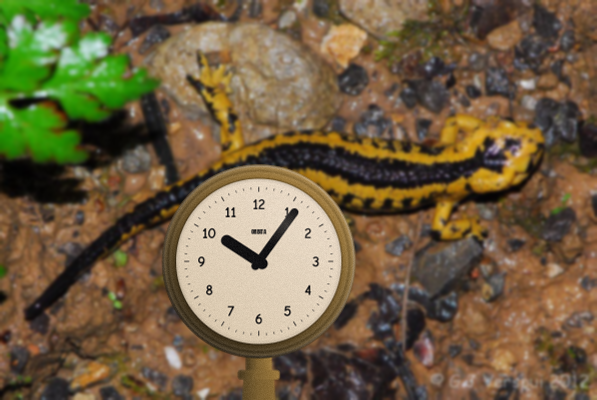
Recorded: 10:06
